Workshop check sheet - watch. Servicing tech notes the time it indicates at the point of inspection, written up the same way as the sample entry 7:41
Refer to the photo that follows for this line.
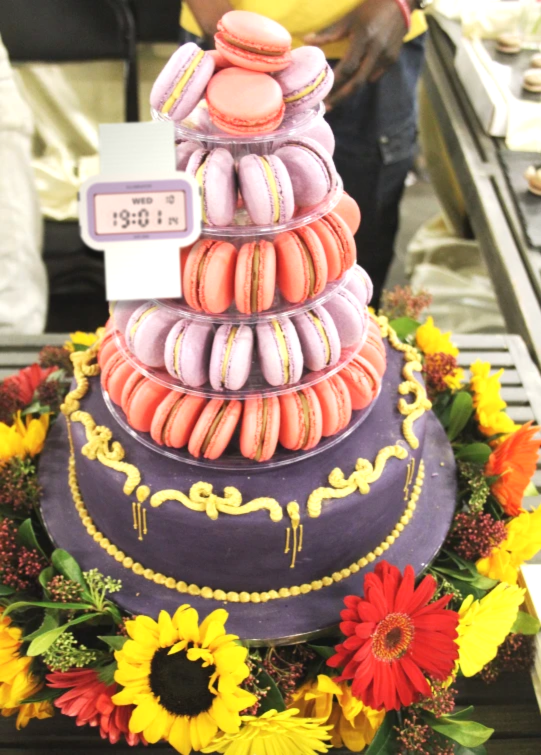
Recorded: 19:01
